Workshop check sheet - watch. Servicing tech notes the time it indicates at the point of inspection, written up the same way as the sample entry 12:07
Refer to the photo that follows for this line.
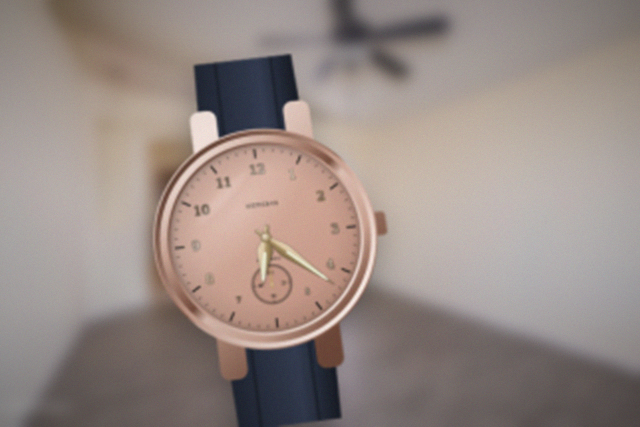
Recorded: 6:22
